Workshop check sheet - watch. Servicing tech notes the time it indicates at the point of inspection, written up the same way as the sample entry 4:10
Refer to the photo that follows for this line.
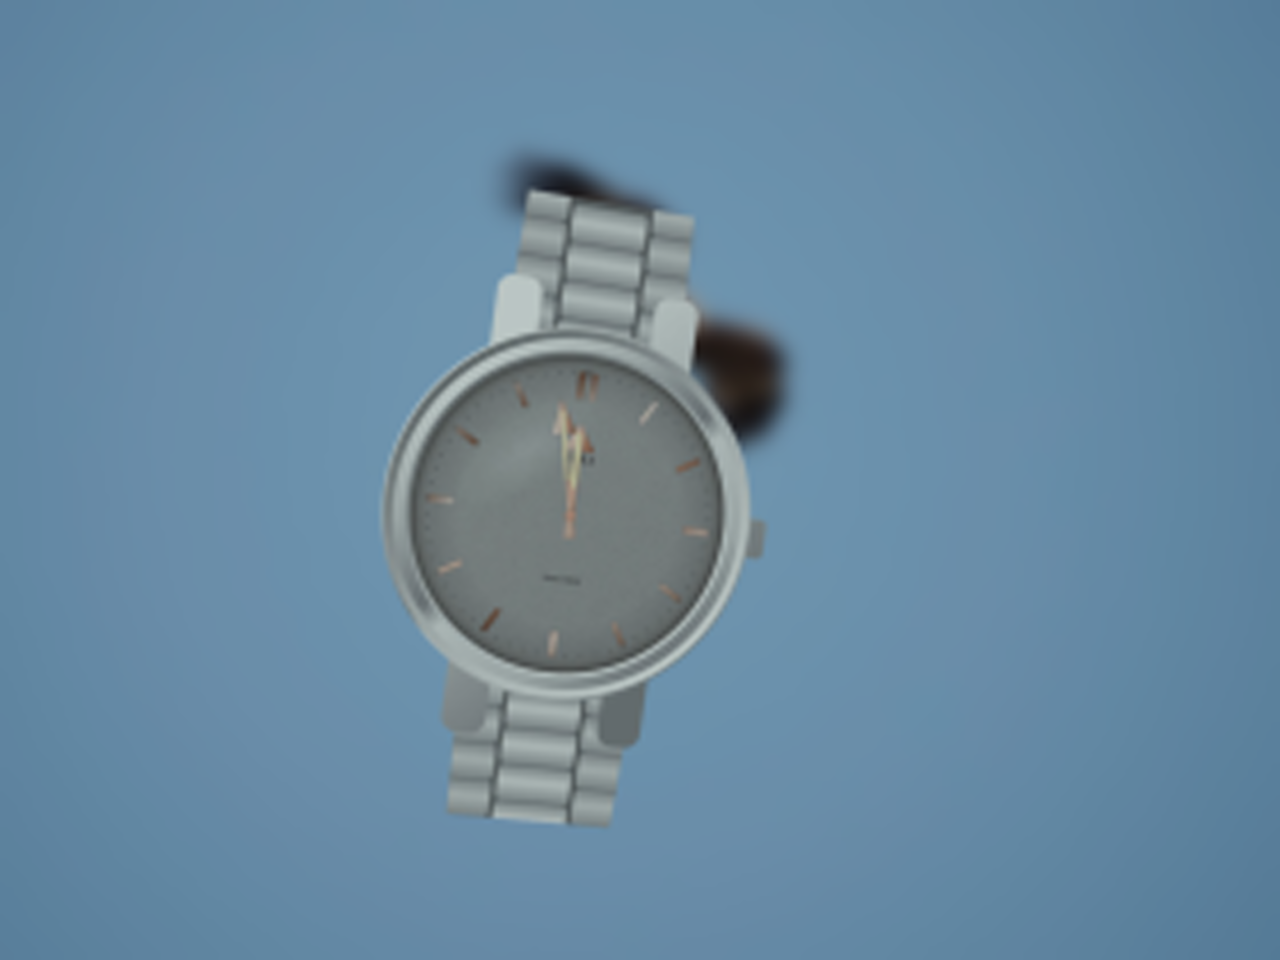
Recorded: 11:58
